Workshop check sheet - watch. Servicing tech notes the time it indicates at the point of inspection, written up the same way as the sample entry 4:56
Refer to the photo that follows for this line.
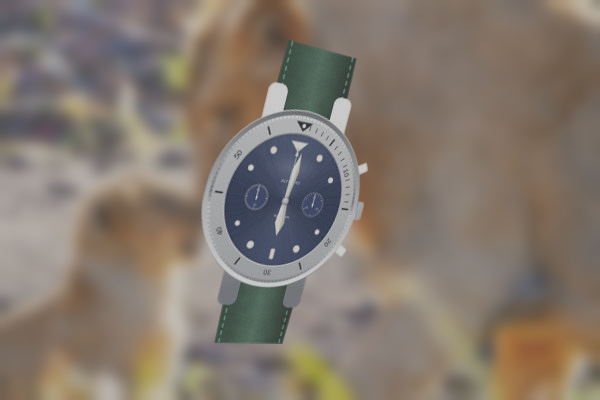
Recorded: 6:01
